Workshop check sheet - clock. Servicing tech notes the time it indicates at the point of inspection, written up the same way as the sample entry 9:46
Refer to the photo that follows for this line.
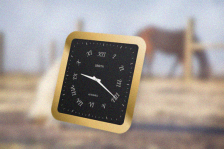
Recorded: 9:20
